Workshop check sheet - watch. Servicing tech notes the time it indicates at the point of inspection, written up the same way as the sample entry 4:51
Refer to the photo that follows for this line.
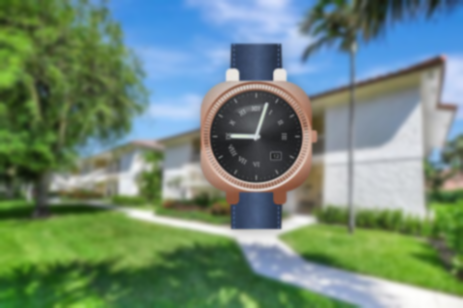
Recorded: 9:03
